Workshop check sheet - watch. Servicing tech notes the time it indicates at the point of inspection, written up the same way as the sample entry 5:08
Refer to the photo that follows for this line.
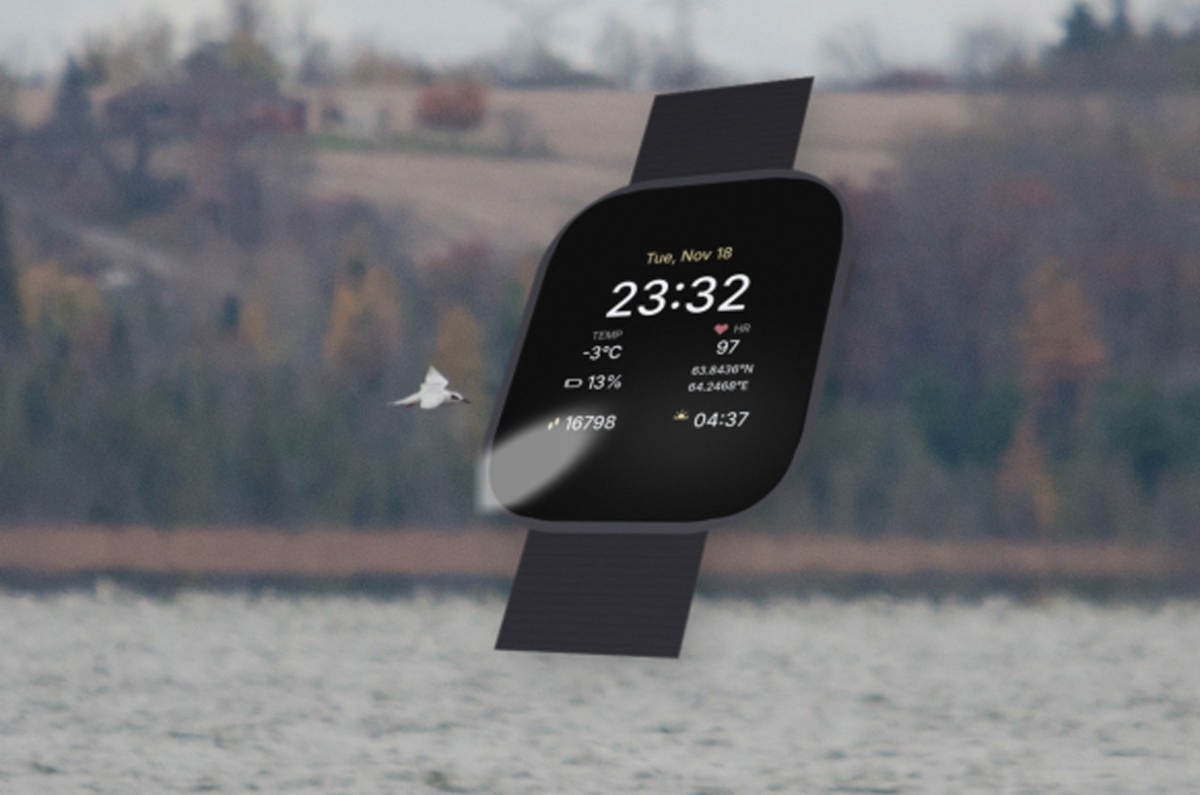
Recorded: 23:32
